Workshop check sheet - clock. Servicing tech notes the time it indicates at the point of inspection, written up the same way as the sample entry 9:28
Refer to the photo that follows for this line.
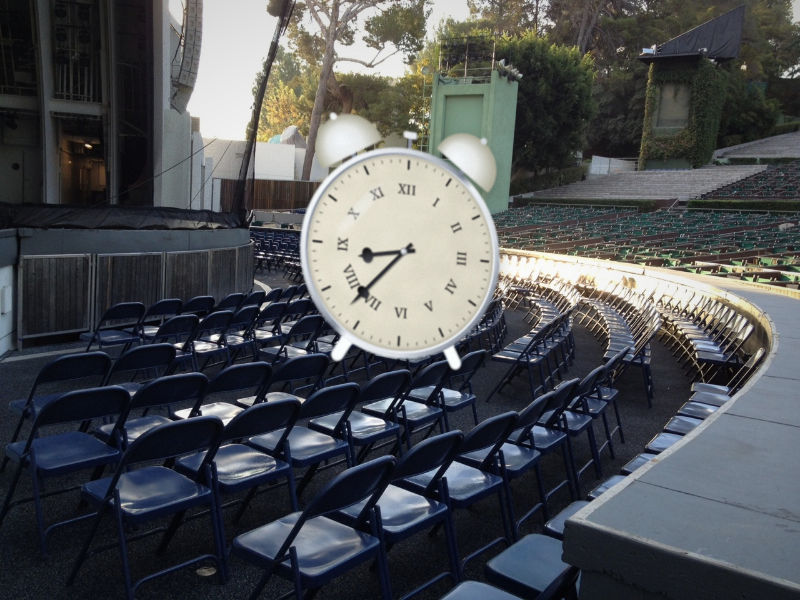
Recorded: 8:37
